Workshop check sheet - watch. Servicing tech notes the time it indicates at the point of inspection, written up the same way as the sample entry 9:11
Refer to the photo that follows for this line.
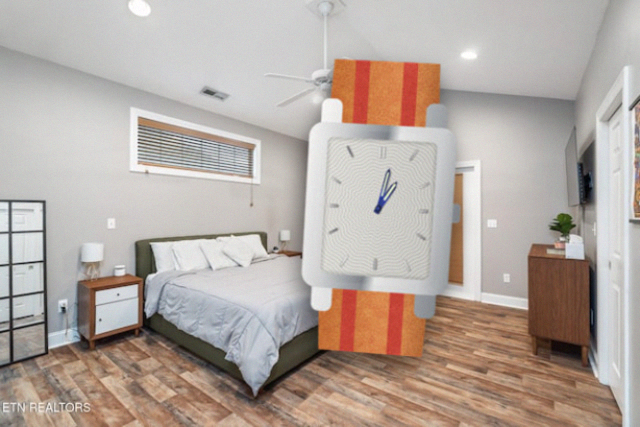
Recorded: 1:02
